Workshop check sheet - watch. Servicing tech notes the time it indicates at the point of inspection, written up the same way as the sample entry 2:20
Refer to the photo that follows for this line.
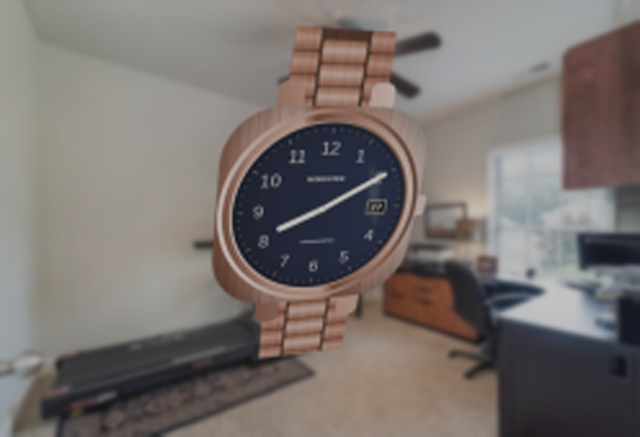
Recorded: 8:10
